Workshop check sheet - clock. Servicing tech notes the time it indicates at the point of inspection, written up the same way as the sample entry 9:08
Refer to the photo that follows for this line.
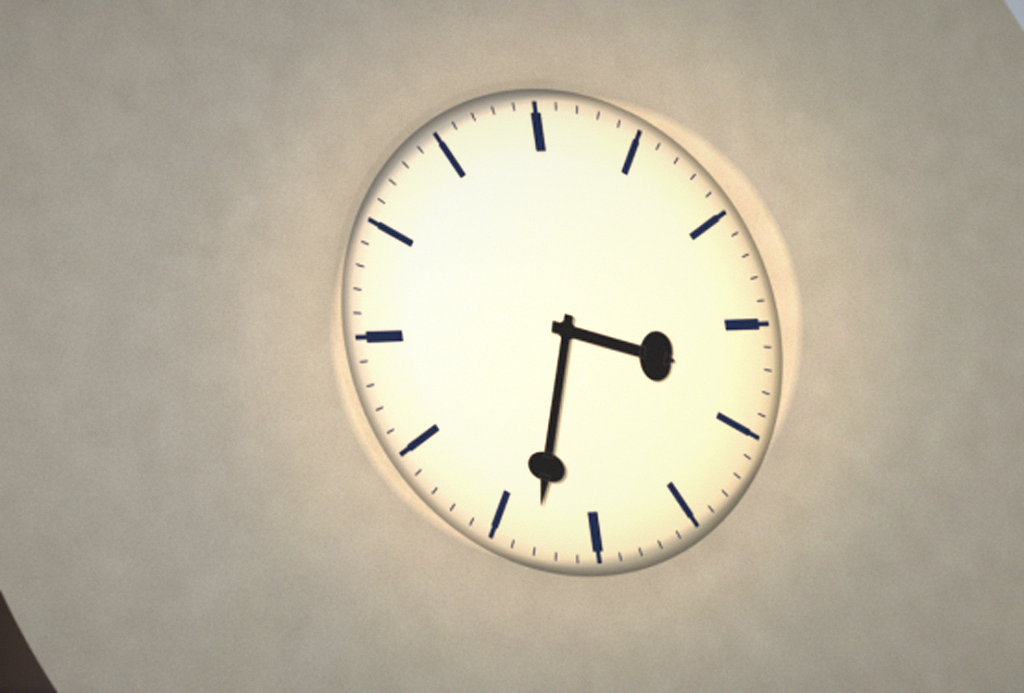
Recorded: 3:33
